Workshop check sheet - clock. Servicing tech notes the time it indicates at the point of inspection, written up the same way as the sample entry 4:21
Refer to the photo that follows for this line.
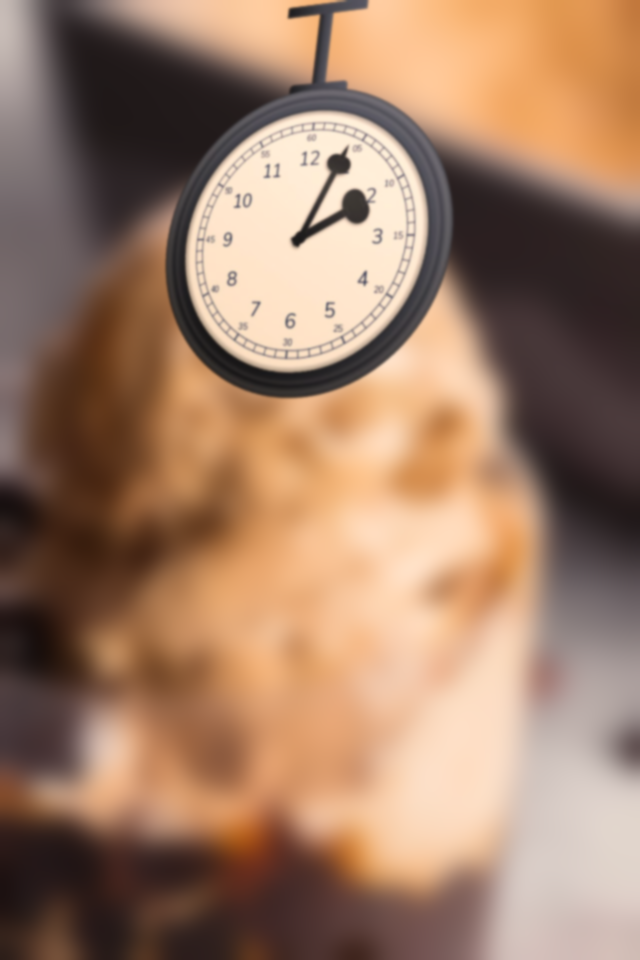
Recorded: 2:04
